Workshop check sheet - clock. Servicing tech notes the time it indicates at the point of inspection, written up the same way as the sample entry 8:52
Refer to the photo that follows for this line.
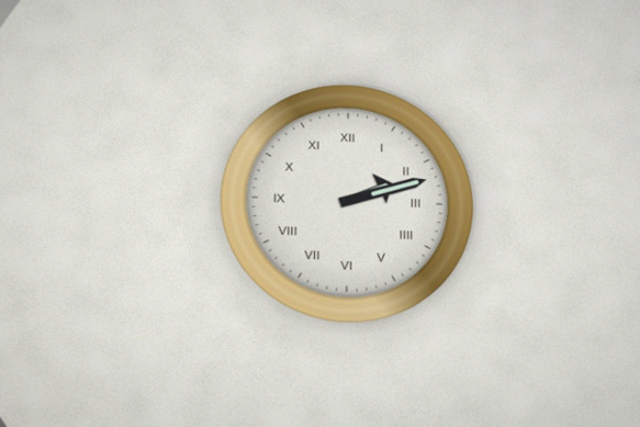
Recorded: 2:12
